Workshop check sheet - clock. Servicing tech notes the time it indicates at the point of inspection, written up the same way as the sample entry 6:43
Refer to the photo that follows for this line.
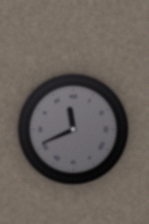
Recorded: 11:41
